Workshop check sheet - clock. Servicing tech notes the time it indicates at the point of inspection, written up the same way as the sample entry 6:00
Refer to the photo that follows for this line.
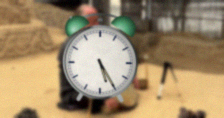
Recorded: 5:25
